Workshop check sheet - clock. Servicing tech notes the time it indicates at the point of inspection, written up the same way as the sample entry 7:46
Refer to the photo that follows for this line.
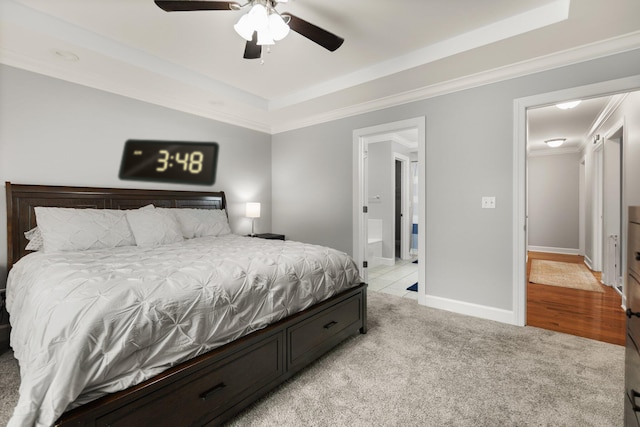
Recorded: 3:48
